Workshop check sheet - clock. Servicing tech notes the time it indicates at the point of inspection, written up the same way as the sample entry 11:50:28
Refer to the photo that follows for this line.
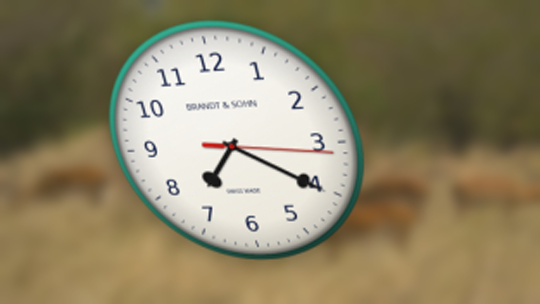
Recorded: 7:20:16
